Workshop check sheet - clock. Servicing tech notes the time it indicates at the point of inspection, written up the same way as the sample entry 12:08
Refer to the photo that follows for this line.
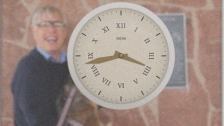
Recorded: 3:43
